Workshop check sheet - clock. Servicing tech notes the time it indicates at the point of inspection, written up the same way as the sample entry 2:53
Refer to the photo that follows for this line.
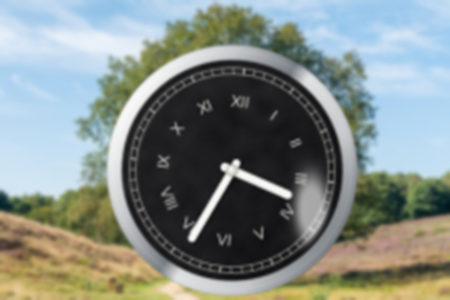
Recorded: 3:34
